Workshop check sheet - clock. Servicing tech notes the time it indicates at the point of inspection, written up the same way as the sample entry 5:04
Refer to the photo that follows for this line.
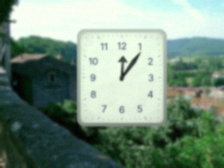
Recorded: 12:06
